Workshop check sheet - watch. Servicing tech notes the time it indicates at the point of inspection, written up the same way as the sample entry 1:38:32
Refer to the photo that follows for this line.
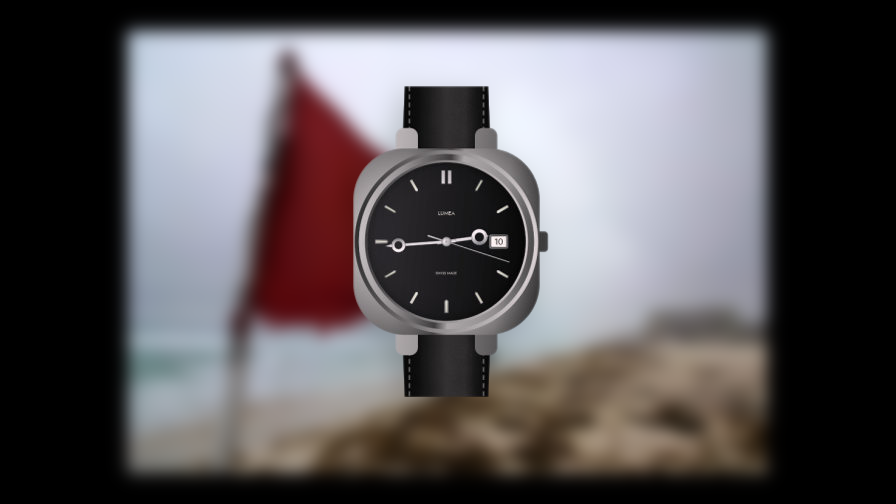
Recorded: 2:44:18
